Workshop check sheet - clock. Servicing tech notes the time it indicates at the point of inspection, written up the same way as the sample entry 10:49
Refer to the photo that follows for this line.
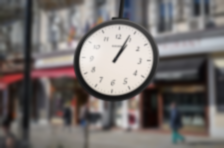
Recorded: 1:04
